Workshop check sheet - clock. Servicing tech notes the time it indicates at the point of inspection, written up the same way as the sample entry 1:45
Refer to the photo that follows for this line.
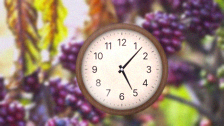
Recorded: 5:07
